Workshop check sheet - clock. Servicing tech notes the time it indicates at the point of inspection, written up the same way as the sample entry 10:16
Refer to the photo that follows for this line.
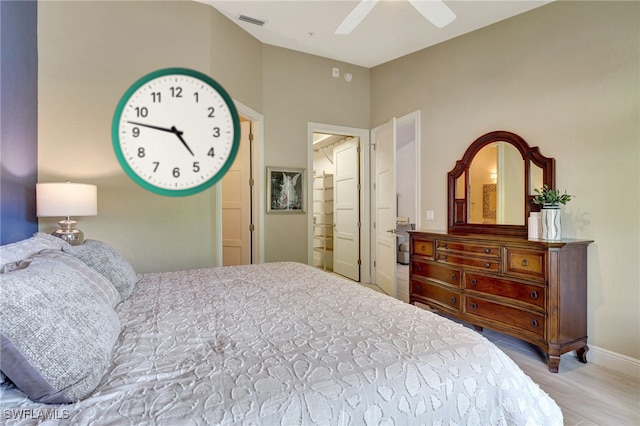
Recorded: 4:47
